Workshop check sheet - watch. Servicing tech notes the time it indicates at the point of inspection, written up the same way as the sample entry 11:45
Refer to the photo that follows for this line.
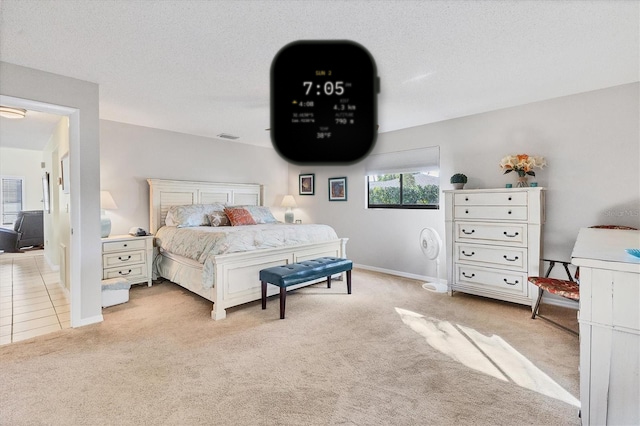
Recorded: 7:05
